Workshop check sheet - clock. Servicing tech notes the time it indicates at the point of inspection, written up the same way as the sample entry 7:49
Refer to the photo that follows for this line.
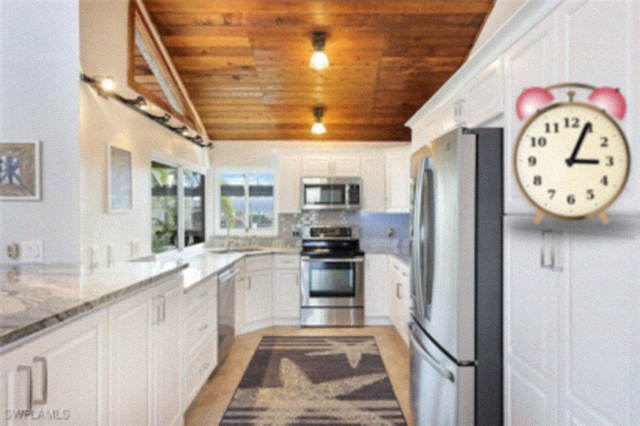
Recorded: 3:04
